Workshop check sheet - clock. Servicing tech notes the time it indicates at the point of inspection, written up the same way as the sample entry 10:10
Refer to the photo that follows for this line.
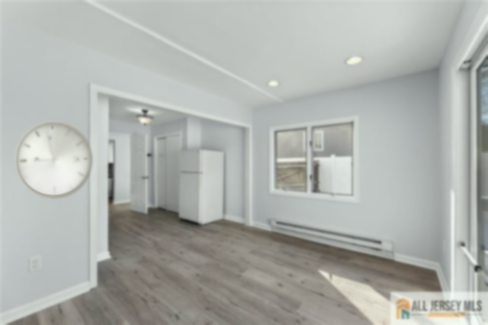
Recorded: 8:58
